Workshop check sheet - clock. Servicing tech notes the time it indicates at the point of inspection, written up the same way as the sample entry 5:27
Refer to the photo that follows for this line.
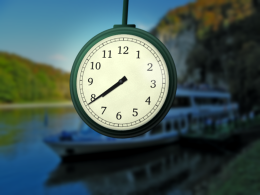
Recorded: 7:39
